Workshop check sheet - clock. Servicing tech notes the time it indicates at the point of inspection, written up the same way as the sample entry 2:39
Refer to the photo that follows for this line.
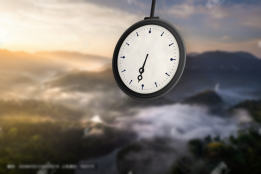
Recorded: 6:32
